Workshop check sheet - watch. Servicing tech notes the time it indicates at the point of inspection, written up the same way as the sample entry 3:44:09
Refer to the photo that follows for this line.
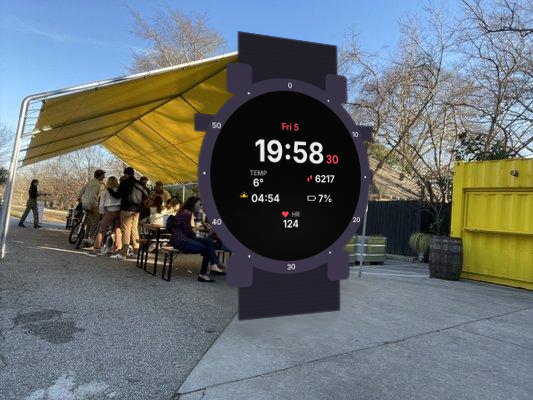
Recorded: 19:58:30
